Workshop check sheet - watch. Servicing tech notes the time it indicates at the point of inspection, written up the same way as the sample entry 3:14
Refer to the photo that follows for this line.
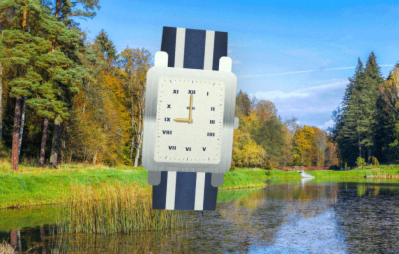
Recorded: 9:00
